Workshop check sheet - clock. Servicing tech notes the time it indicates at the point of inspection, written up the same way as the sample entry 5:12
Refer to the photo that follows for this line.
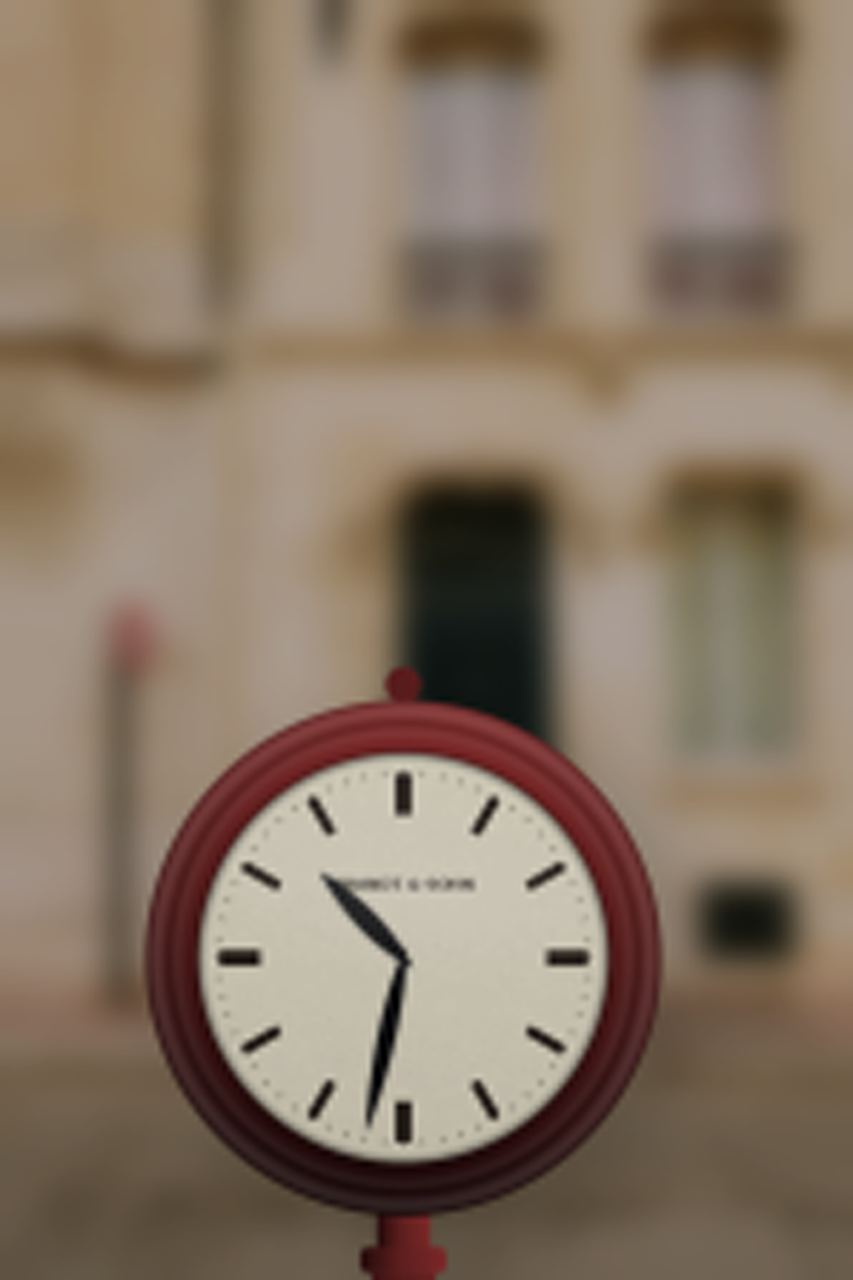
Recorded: 10:32
